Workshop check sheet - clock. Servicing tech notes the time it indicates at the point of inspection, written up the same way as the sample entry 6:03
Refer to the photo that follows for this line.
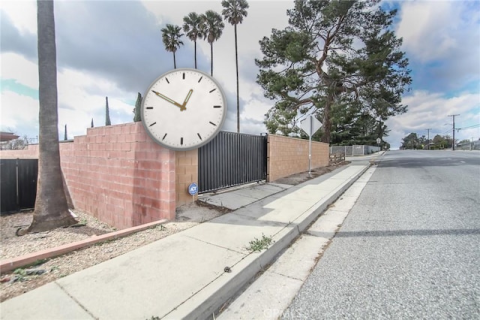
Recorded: 12:50
